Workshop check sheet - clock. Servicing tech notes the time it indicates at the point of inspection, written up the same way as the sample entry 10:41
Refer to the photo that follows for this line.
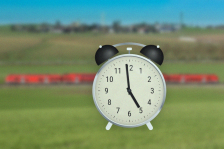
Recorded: 4:59
